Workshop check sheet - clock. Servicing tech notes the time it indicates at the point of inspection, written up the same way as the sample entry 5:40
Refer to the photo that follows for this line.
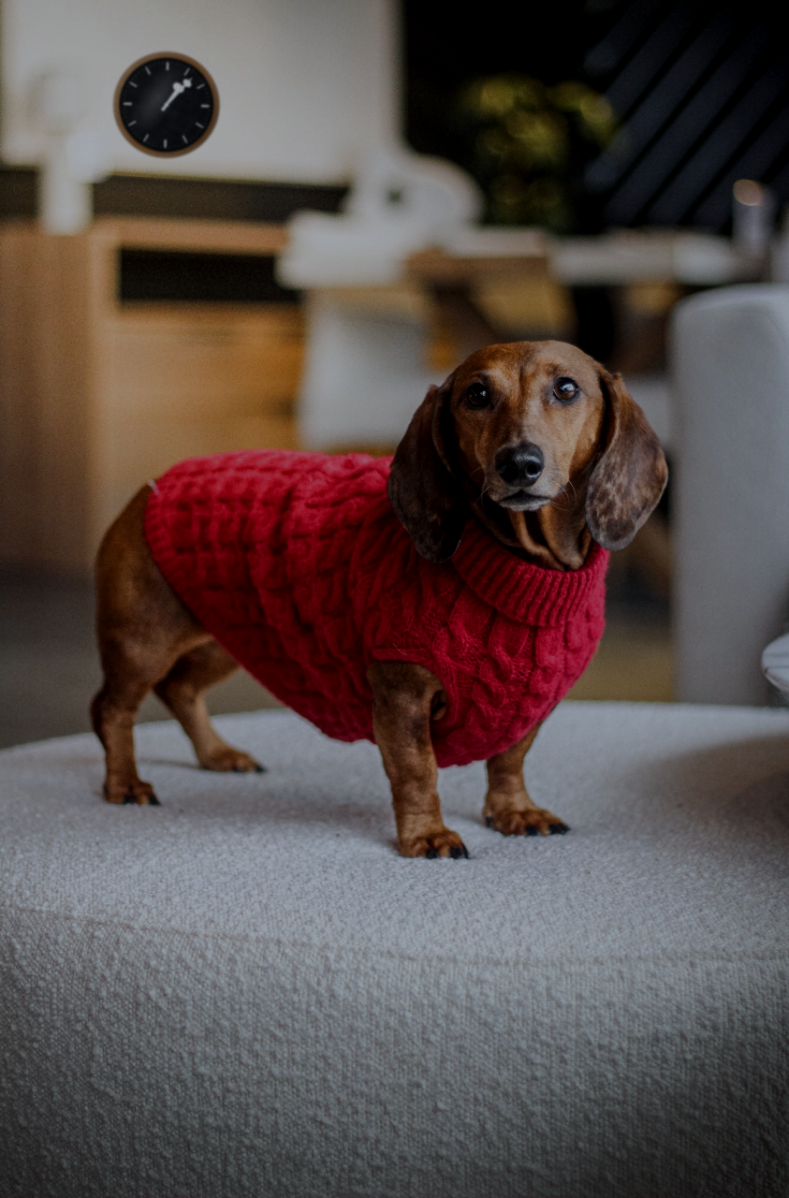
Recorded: 1:07
